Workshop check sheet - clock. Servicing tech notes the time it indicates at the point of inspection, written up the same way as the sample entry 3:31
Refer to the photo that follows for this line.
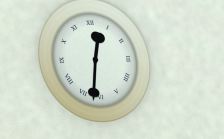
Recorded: 12:32
